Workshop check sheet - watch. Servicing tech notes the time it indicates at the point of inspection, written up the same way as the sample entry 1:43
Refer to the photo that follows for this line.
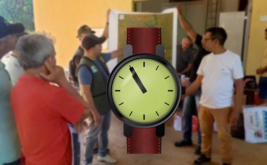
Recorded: 10:55
